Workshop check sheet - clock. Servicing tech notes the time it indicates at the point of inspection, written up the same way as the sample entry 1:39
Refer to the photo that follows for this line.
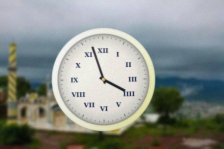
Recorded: 3:57
